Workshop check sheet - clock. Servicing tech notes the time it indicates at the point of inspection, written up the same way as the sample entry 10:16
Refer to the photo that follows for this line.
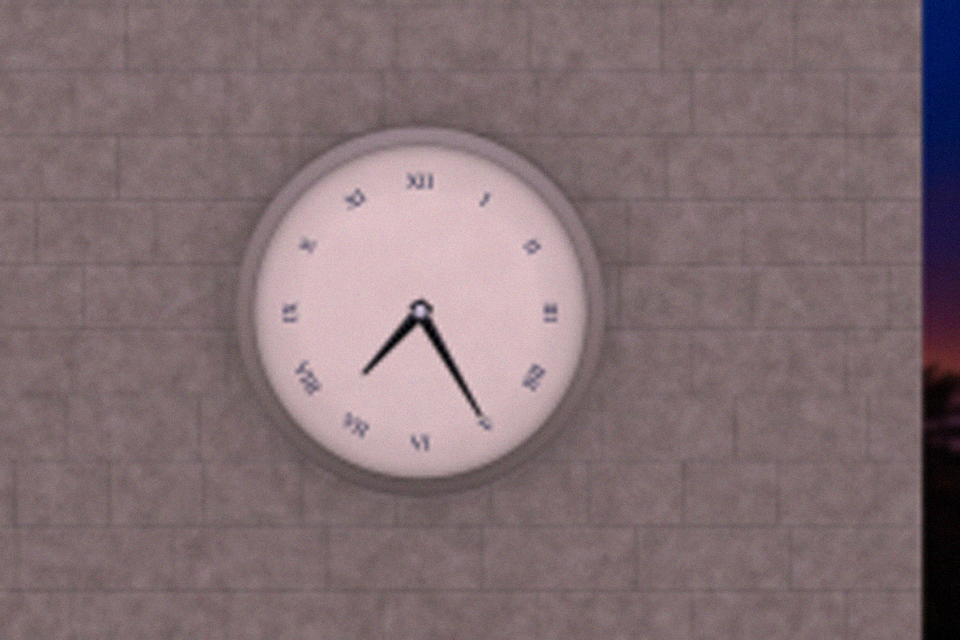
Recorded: 7:25
